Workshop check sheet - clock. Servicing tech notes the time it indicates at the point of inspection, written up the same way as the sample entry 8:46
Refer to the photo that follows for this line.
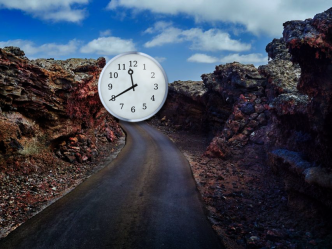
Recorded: 11:40
